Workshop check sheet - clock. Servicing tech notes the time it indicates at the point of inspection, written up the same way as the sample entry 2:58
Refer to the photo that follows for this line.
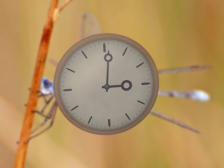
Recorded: 3:01
